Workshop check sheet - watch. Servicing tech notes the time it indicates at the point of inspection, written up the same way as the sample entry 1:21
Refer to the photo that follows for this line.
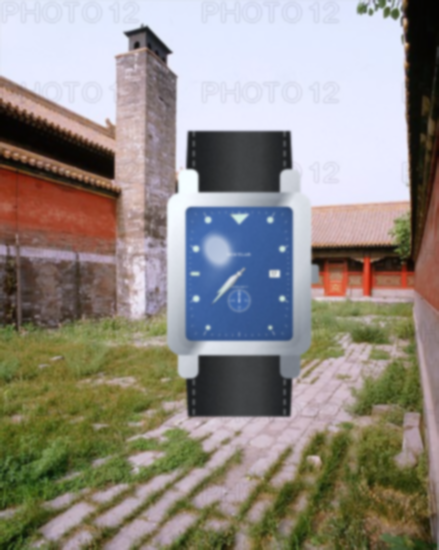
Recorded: 7:37
